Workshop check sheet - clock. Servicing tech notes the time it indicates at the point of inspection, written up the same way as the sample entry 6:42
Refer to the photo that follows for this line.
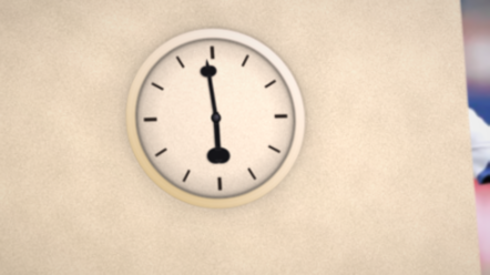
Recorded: 5:59
